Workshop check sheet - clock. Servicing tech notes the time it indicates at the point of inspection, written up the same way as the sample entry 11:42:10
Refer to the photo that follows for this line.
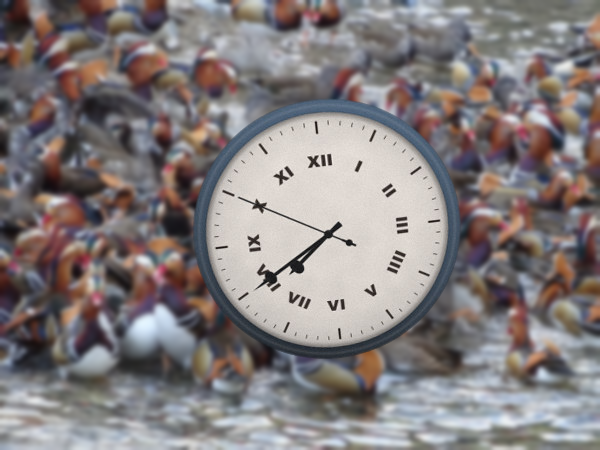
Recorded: 7:39:50
